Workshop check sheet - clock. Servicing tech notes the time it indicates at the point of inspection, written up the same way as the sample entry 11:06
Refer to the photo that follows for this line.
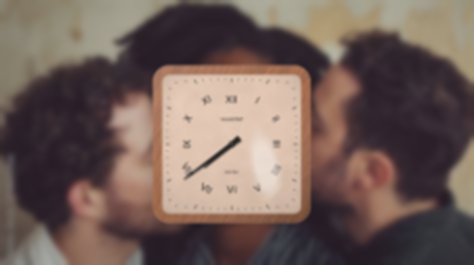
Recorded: 7:39
